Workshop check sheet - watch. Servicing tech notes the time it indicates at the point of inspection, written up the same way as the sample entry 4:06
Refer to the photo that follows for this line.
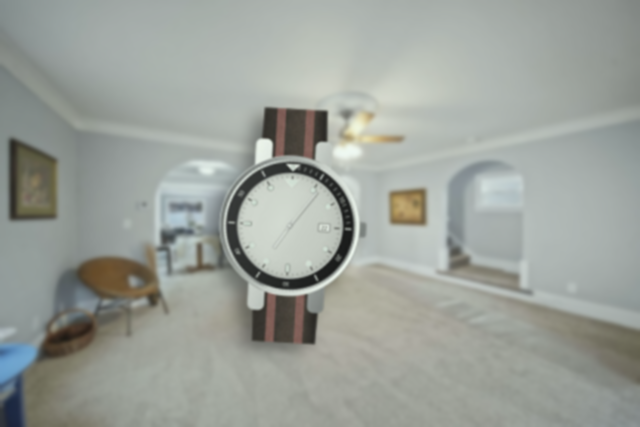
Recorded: 7:06
